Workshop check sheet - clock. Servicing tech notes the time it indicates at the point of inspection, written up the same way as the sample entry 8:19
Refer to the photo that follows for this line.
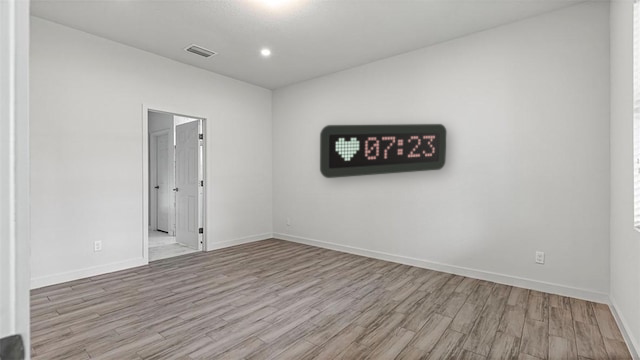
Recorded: 7:23
